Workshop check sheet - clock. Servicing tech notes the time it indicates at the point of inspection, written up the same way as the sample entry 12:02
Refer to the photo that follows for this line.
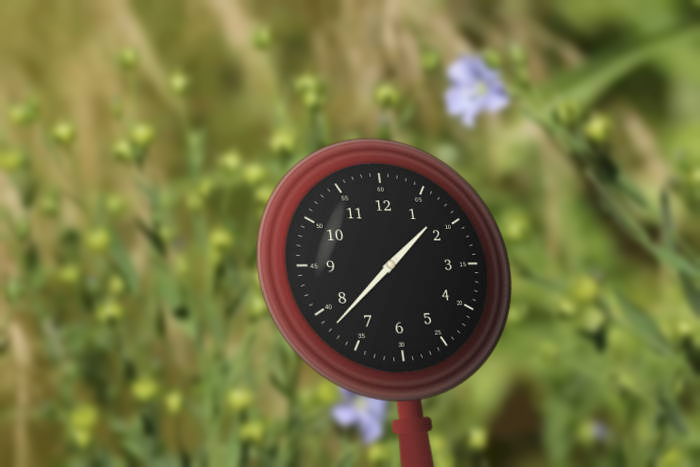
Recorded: 1:38
